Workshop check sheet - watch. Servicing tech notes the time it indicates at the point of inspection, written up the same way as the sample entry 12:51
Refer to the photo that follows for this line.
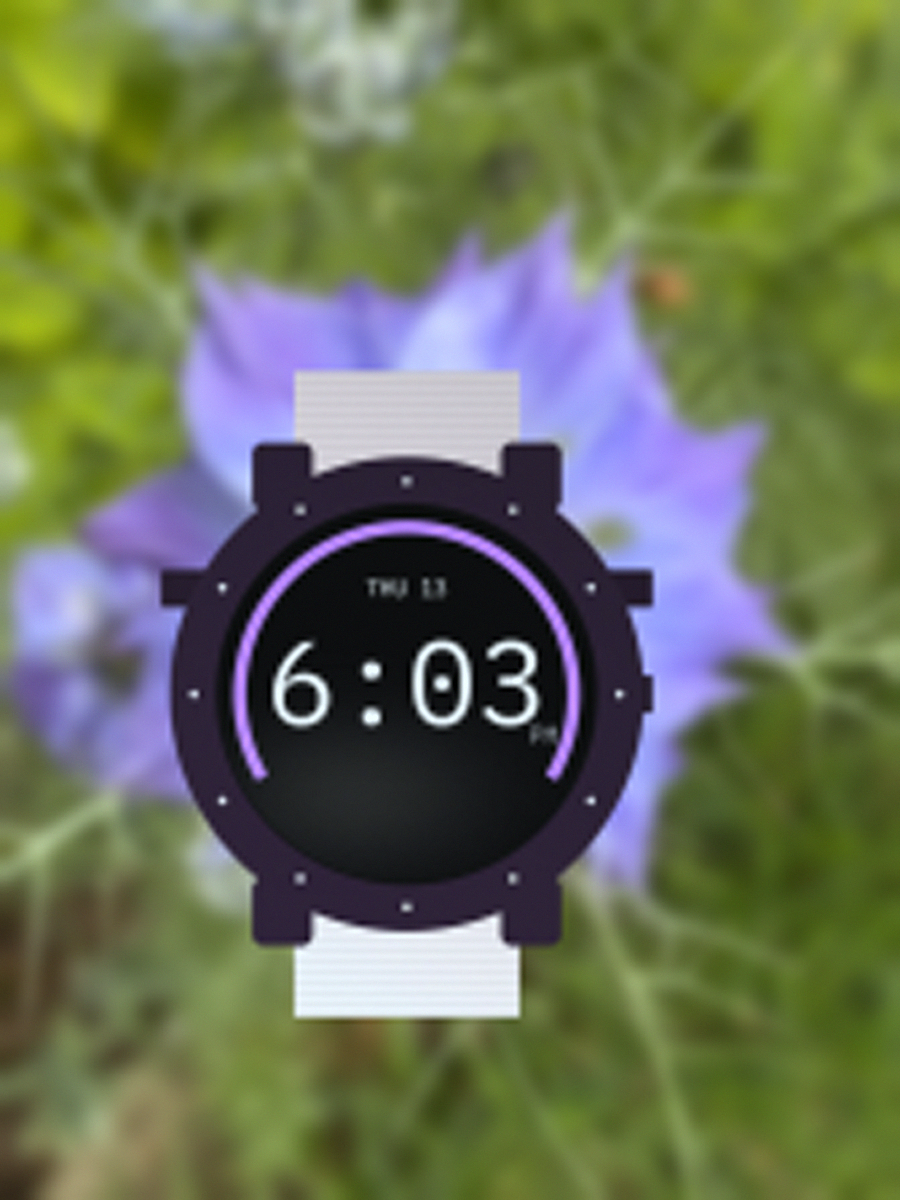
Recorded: 6:03
